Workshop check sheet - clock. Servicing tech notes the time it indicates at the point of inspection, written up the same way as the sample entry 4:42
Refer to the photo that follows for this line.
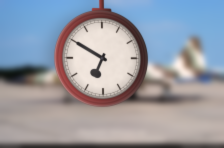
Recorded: 6:50
